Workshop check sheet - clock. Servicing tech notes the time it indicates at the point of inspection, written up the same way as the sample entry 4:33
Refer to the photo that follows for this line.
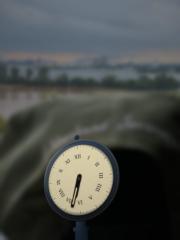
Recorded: 6:33
